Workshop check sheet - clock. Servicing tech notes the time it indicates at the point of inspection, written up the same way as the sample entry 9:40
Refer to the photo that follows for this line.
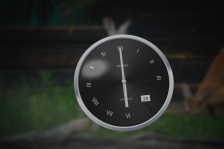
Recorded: 6:00
